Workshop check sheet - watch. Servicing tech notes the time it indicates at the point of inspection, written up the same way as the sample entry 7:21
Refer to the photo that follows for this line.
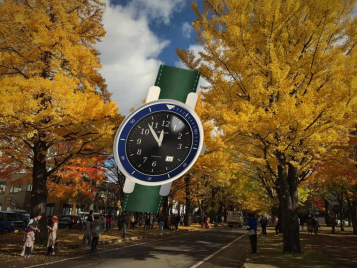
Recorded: 11:53
